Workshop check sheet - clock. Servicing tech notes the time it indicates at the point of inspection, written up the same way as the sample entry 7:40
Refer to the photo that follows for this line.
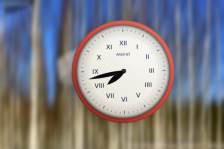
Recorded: 7:43
